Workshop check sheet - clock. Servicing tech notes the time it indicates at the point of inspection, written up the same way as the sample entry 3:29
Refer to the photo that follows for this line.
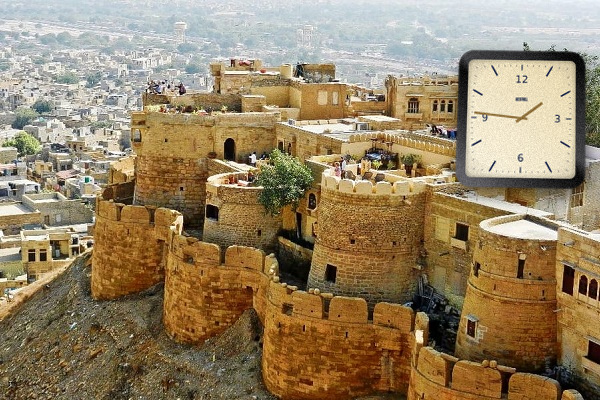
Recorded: 1:46
